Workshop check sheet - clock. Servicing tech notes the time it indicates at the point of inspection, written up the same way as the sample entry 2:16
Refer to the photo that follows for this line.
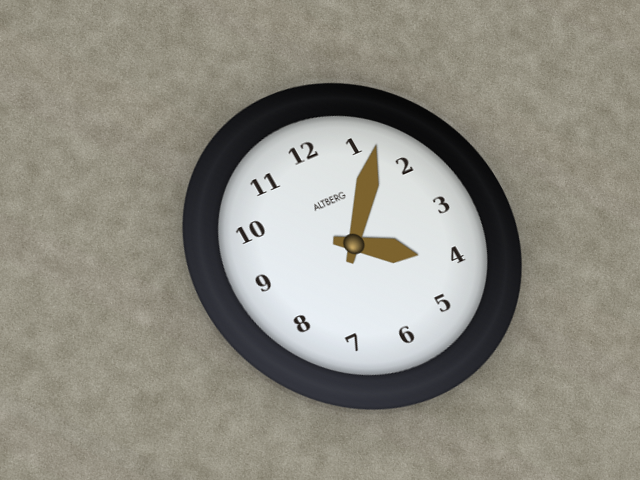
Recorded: 4:07
